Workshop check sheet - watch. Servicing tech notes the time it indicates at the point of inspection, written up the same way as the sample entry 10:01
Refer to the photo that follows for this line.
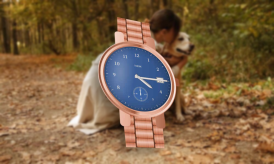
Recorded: 4:15
